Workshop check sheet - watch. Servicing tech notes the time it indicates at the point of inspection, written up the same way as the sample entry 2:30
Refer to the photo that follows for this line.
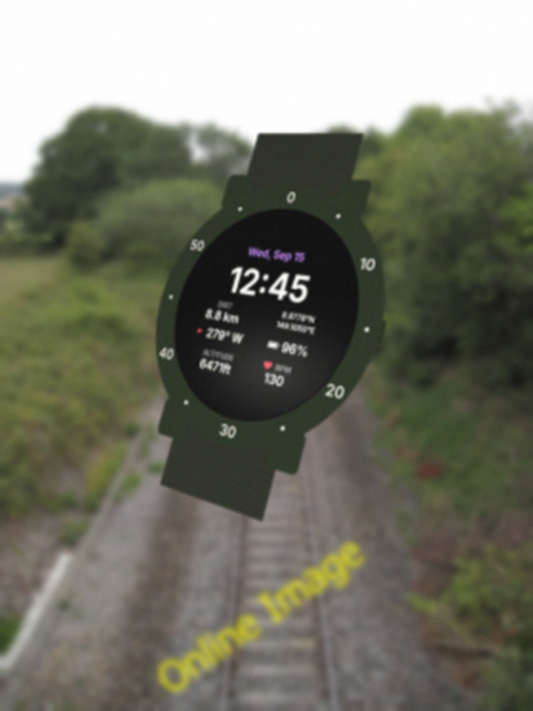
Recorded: 12:45
